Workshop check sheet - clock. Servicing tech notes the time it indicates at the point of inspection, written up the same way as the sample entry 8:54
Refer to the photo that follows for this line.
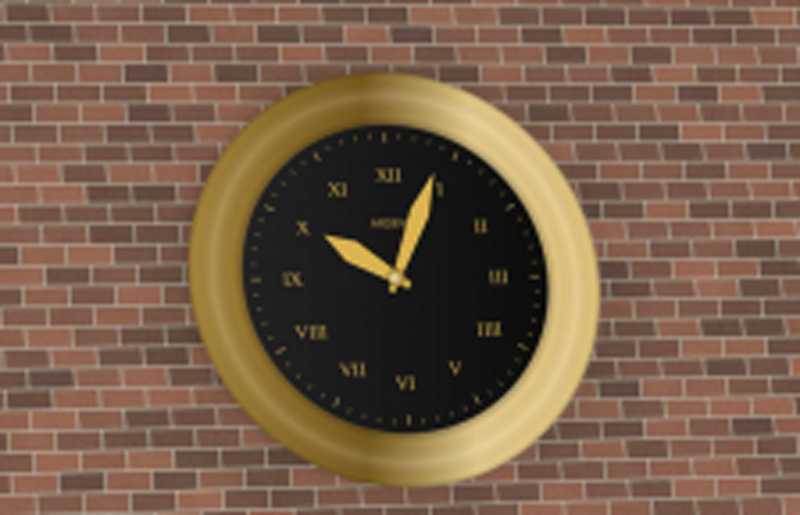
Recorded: 10:04
